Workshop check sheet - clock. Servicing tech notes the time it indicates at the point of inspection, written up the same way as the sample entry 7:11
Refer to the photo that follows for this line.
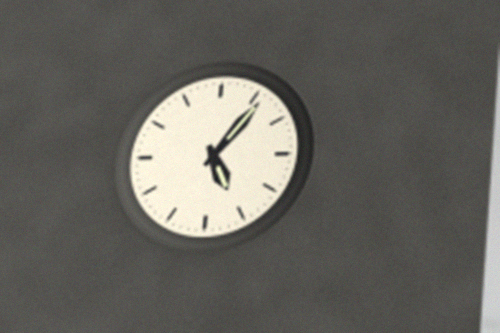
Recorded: 5:06
